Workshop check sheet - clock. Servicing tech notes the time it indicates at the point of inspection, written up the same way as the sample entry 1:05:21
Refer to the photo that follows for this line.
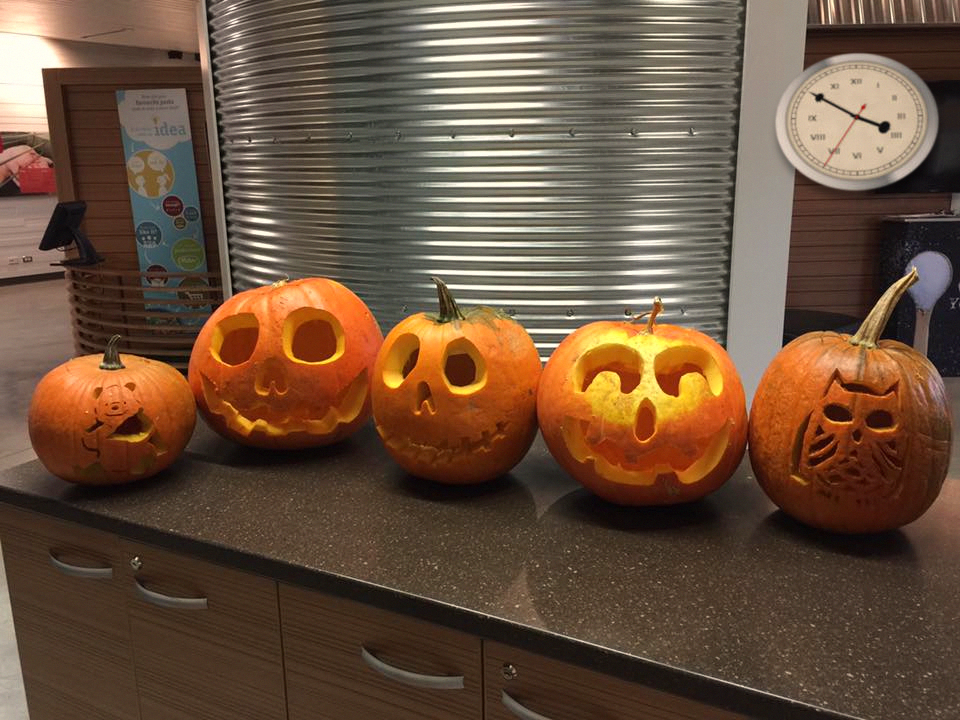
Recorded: 3:50:35
